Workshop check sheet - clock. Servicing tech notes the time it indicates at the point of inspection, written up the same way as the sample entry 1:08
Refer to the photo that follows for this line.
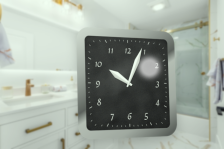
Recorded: 10:04
